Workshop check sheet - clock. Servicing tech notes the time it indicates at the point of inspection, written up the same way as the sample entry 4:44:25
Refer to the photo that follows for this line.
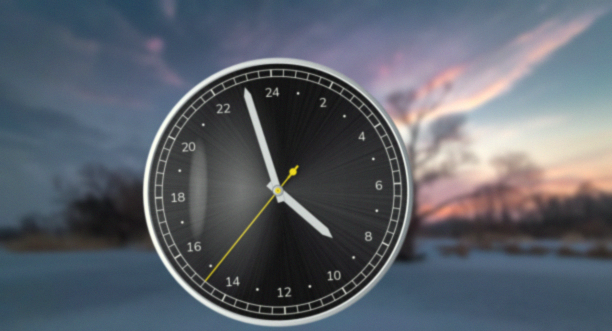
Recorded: 8:57:37
